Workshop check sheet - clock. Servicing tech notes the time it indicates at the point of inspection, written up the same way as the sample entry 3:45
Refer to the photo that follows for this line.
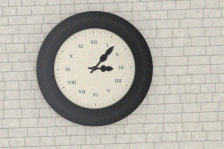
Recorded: 3:07
